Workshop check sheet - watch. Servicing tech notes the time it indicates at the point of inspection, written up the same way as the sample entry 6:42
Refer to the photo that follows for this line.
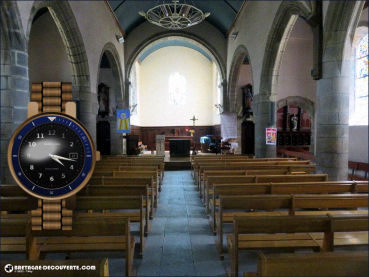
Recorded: 4:17
